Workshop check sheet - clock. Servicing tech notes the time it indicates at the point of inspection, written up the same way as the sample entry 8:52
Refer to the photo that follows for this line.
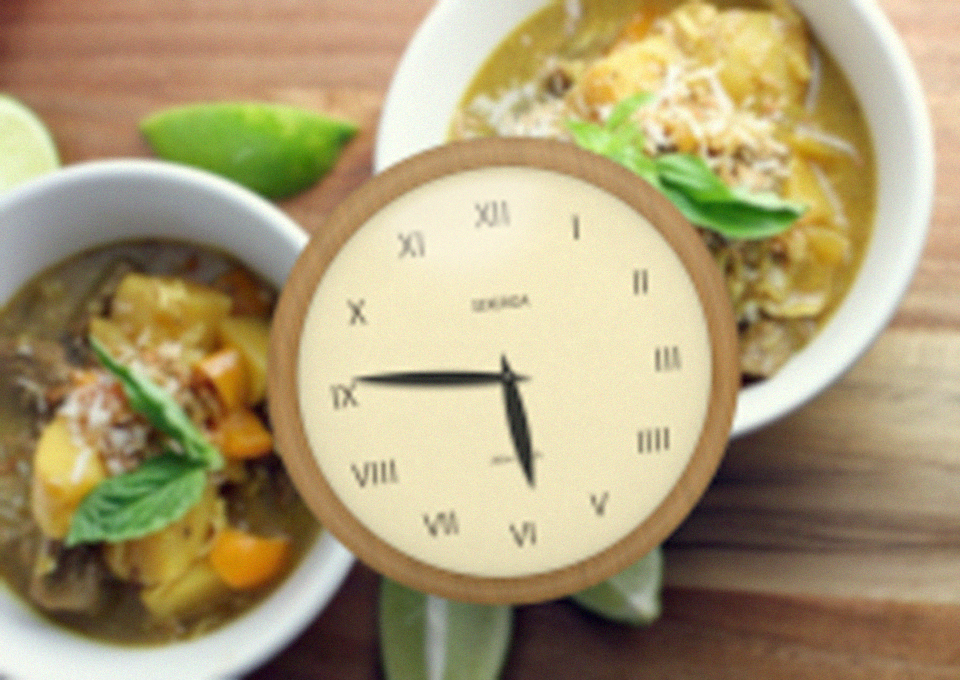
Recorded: 5:46
